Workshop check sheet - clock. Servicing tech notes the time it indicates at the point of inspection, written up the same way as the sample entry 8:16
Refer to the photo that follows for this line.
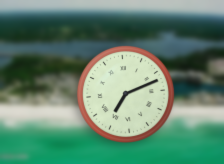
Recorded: 7:12
